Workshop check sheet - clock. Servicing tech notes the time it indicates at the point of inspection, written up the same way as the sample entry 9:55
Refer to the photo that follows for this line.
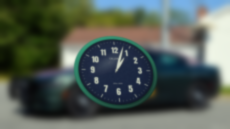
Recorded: 1:03
